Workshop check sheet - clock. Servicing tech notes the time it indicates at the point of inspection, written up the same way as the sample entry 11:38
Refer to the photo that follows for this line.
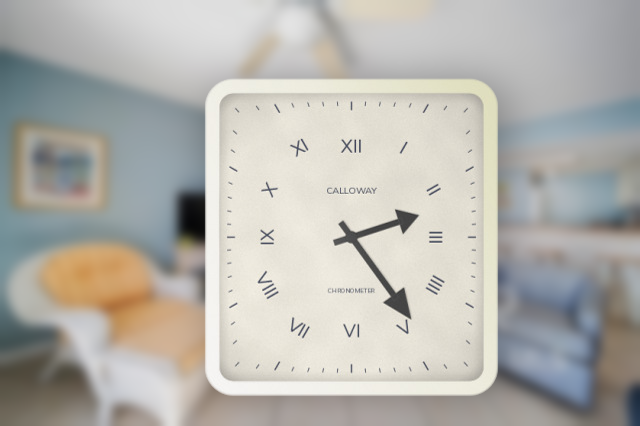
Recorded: 2:24
